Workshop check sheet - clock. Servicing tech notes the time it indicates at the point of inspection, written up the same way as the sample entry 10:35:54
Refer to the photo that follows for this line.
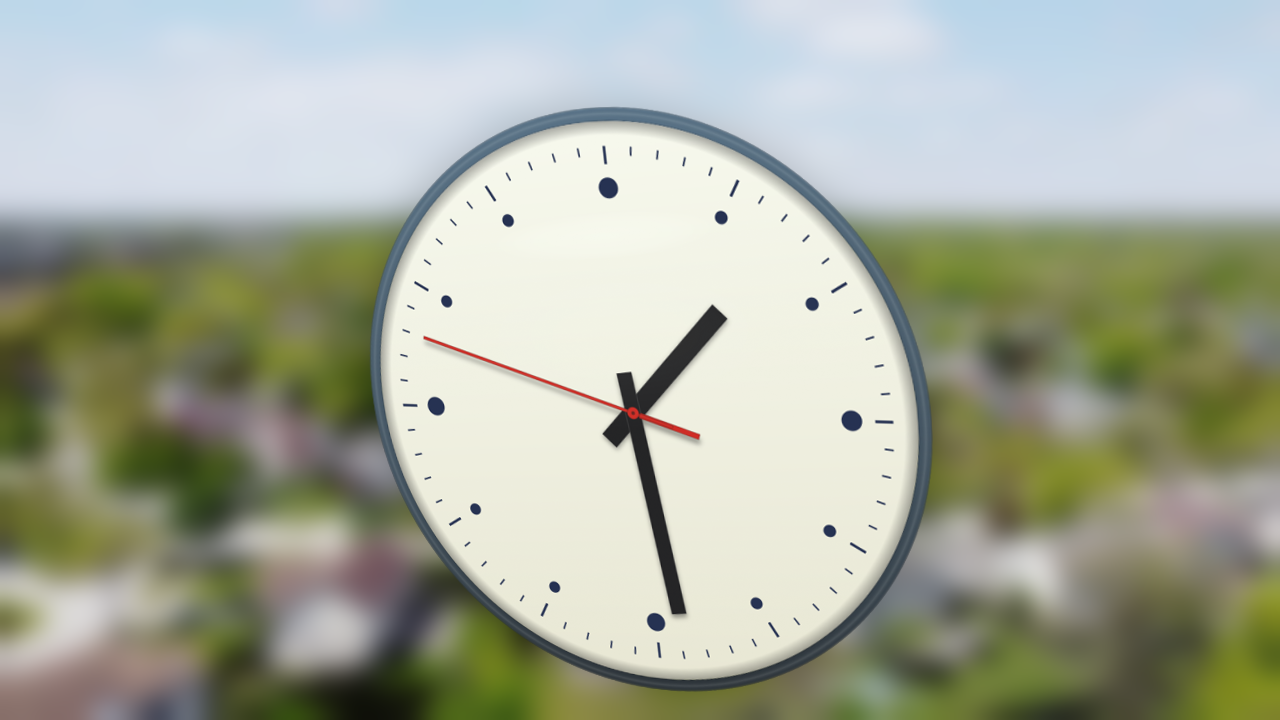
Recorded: 1:28:48
